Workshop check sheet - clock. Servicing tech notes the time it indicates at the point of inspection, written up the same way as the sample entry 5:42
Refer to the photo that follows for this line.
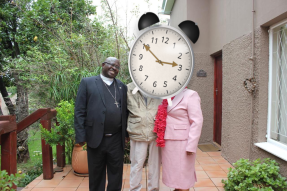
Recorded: 2:50
